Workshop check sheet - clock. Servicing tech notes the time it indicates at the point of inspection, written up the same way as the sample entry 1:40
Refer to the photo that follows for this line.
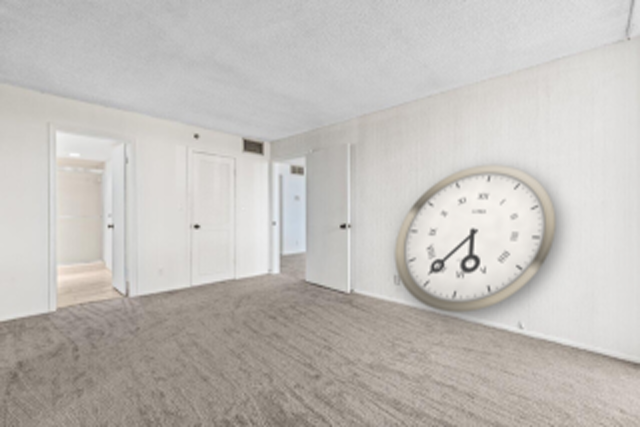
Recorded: 5:36
